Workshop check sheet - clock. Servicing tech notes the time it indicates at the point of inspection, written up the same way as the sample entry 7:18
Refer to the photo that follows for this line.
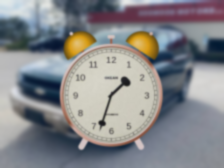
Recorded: 1:33
